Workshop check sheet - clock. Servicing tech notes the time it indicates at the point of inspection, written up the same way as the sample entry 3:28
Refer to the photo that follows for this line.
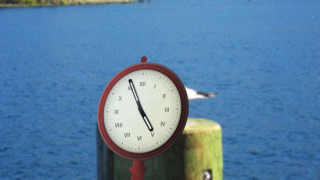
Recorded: 4:56
